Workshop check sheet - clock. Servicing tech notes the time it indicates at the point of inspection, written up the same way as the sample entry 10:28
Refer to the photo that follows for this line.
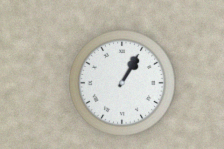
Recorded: 1:05
